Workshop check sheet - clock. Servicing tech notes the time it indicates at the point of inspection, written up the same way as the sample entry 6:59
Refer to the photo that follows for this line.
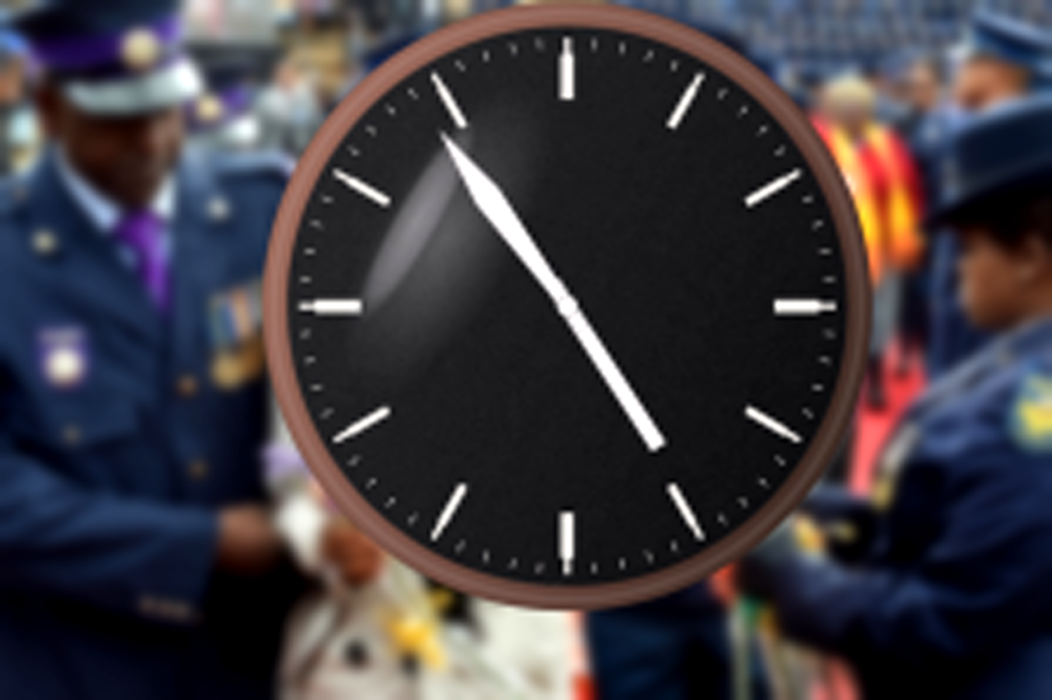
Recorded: 4:54
